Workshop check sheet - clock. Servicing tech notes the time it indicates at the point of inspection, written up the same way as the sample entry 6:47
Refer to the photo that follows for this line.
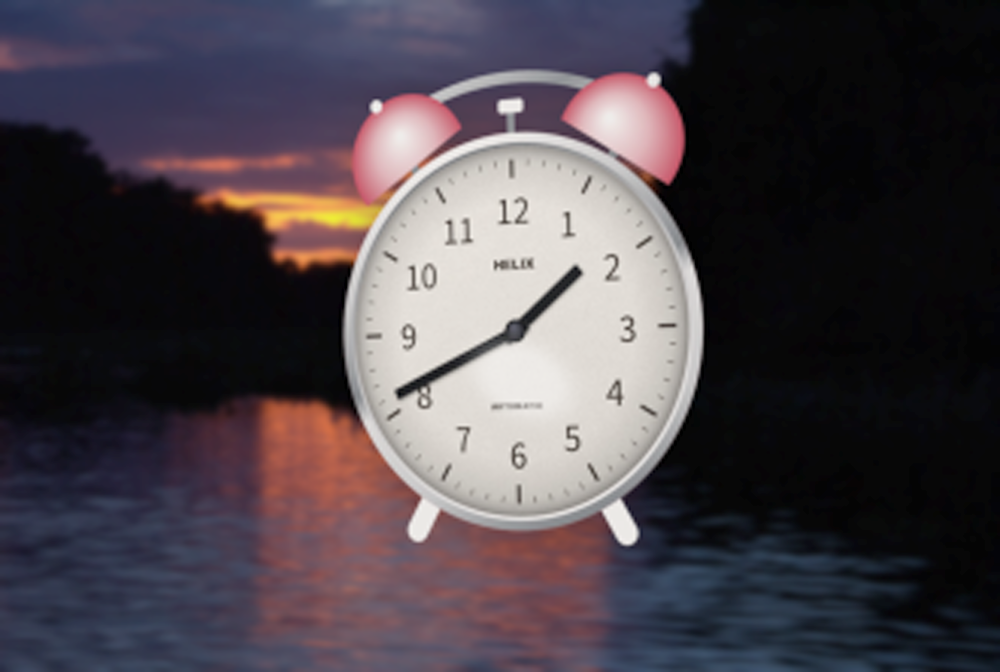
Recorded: 1:41
